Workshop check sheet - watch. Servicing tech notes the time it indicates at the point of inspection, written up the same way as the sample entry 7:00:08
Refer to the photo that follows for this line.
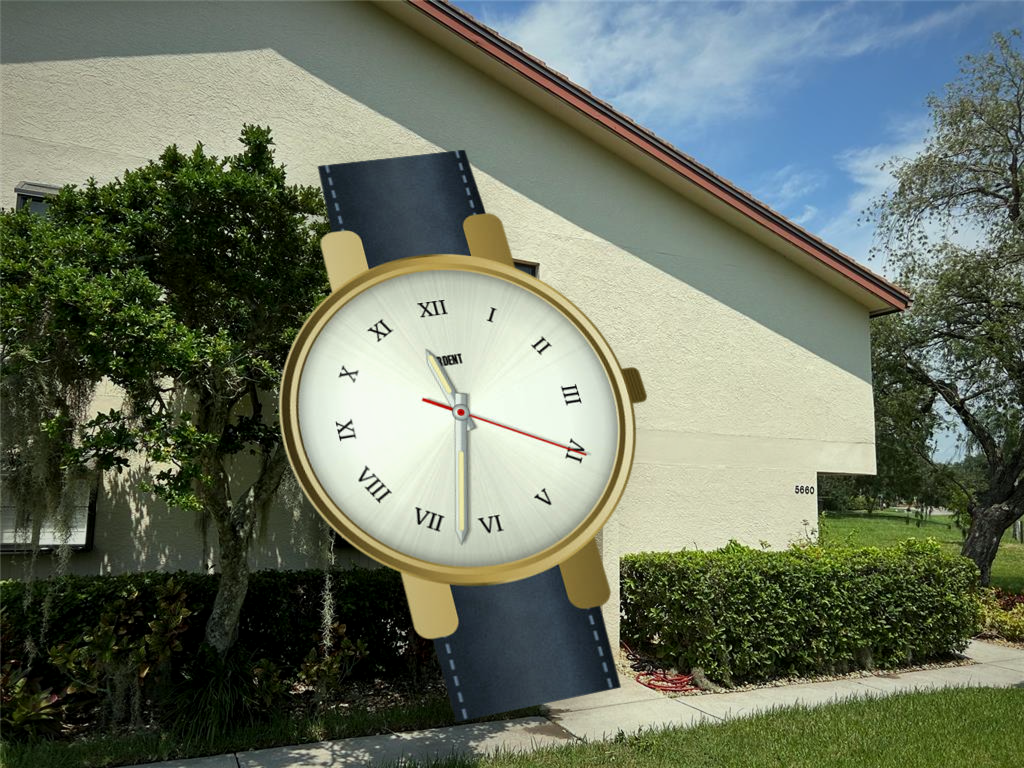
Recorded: 11:32:20
